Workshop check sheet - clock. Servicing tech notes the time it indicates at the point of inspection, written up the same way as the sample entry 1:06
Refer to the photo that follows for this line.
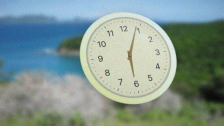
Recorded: 6:04
